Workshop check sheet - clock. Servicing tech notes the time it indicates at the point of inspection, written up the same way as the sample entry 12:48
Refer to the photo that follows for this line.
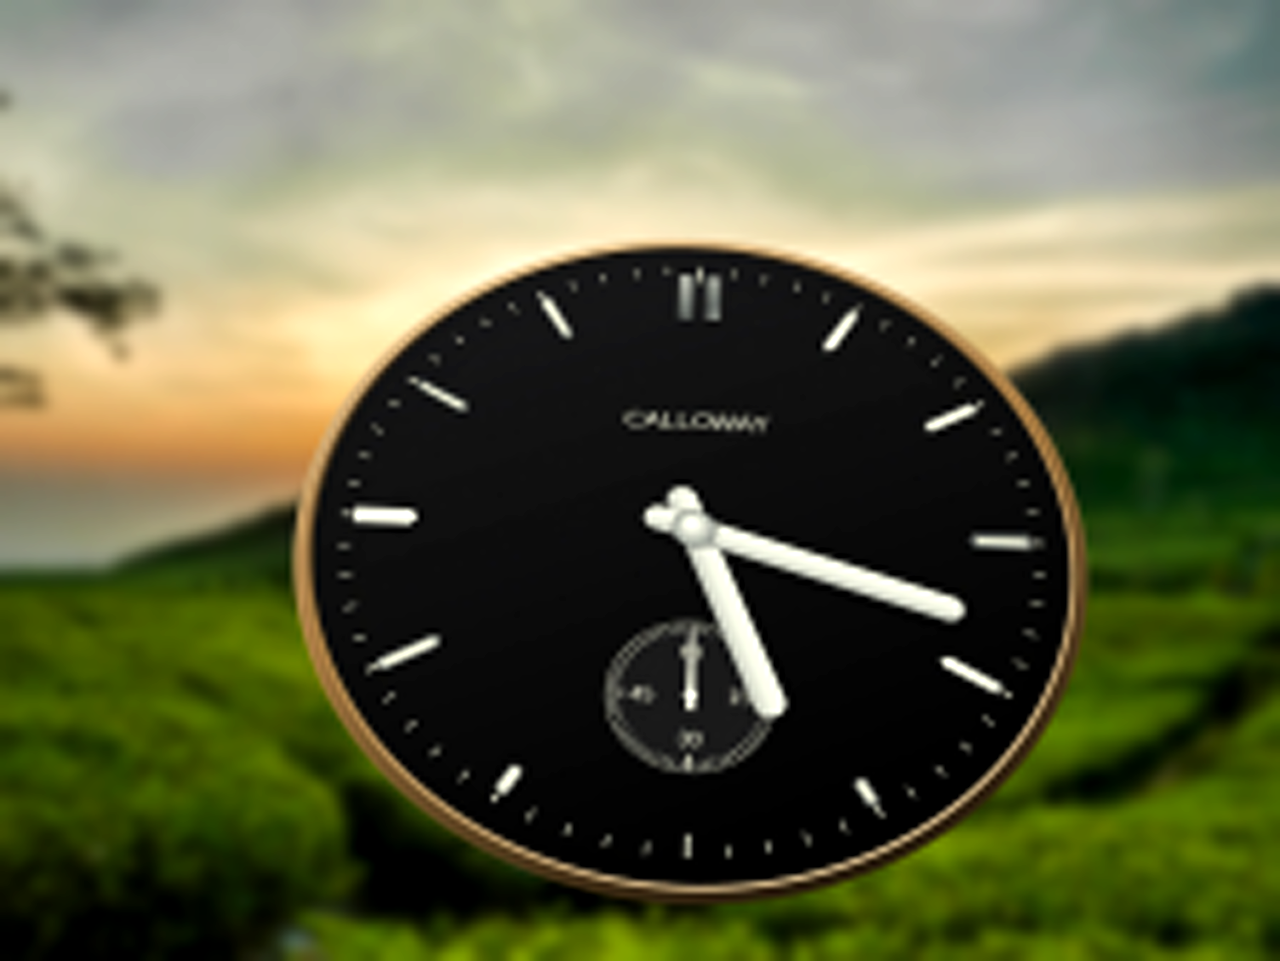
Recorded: 5:18
